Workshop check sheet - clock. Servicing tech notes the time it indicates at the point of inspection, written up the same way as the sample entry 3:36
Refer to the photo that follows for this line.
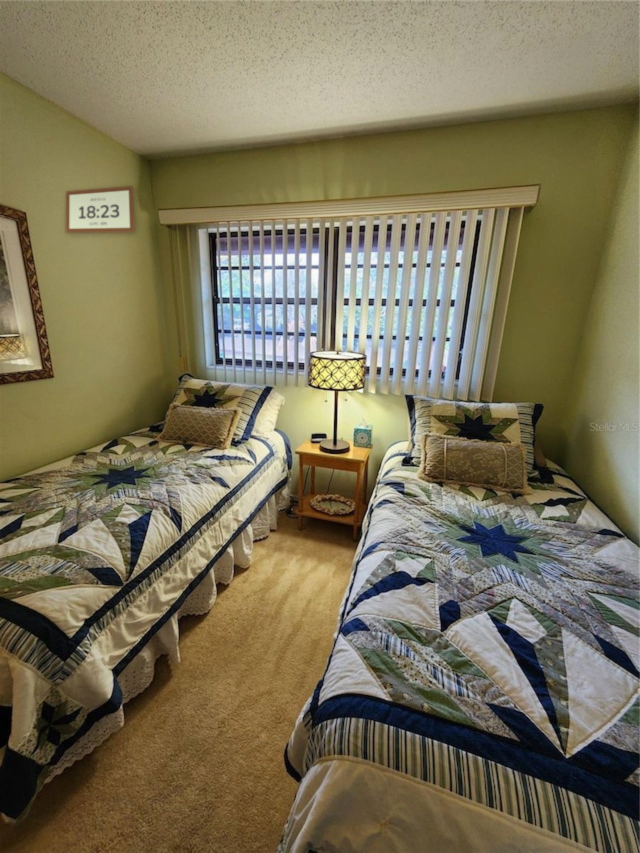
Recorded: 18:23
